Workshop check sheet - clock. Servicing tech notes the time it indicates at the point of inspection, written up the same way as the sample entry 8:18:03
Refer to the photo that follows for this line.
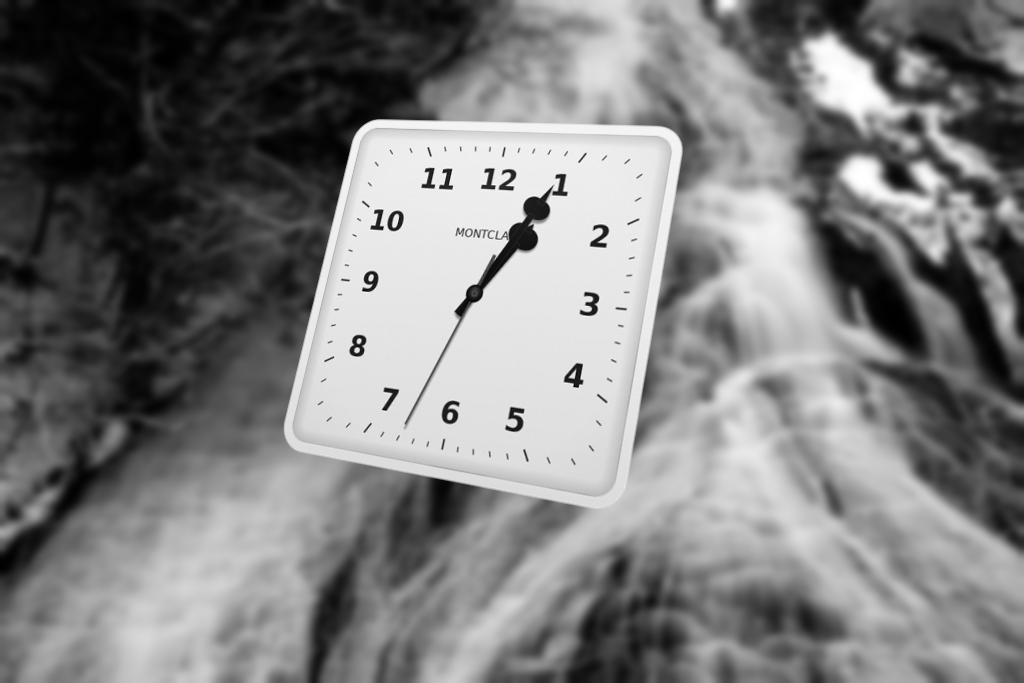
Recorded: 1:04:33
